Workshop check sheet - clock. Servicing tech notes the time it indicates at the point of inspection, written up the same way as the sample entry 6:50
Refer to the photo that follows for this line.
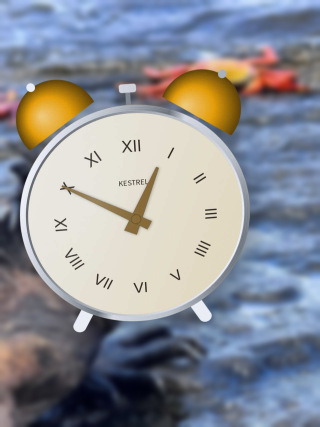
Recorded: 12:50
